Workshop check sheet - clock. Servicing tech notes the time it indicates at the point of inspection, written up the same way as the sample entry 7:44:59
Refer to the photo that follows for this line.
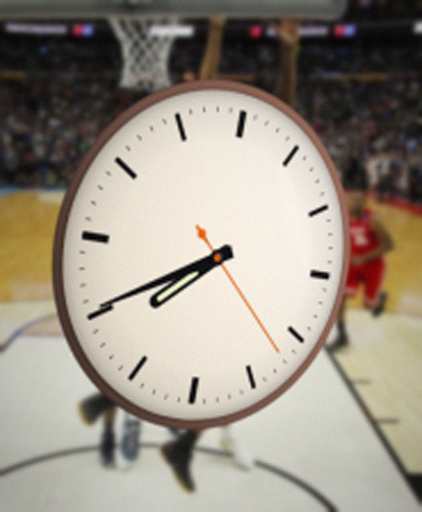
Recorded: 7:40:22
